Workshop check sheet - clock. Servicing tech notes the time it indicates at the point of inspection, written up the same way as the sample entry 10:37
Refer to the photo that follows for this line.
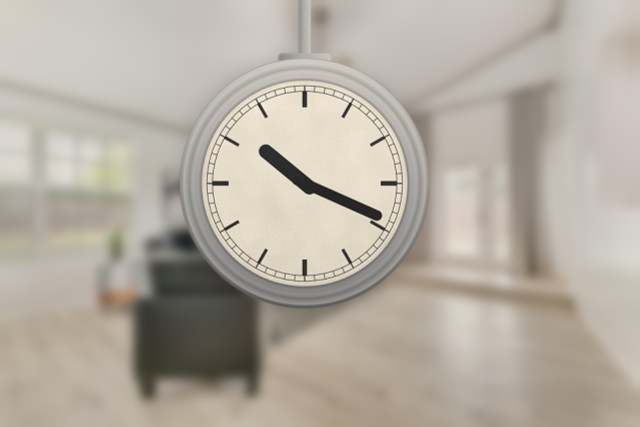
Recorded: 10:19
